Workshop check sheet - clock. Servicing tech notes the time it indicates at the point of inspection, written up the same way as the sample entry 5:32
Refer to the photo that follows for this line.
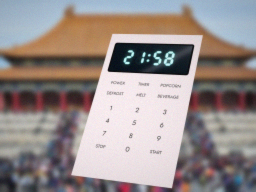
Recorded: 21:58
